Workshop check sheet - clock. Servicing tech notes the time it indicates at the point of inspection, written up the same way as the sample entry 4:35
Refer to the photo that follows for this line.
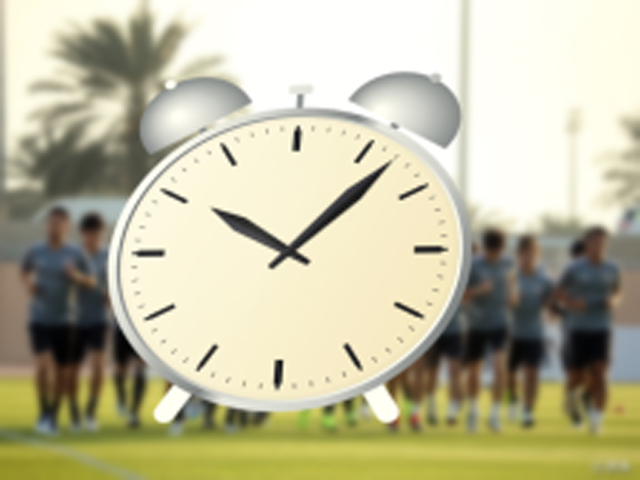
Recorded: 10:07
